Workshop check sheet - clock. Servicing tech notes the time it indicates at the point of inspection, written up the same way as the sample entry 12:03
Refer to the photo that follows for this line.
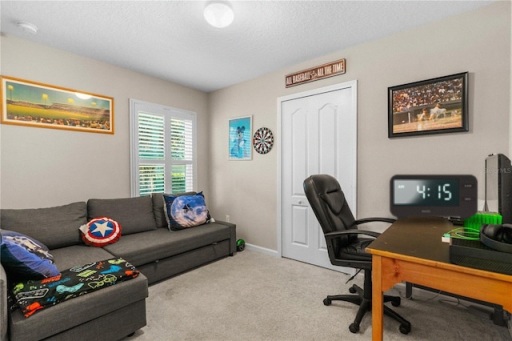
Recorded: 4:15
